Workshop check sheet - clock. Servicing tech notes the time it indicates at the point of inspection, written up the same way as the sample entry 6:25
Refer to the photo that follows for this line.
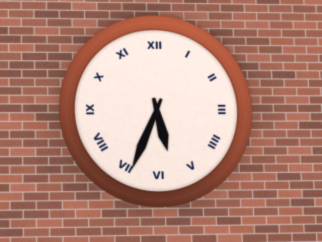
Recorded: 5:34
